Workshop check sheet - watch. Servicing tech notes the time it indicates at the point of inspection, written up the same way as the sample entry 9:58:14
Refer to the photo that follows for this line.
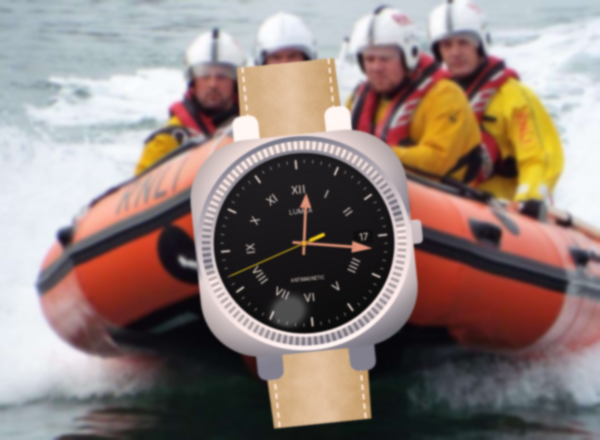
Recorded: 12:16:42
